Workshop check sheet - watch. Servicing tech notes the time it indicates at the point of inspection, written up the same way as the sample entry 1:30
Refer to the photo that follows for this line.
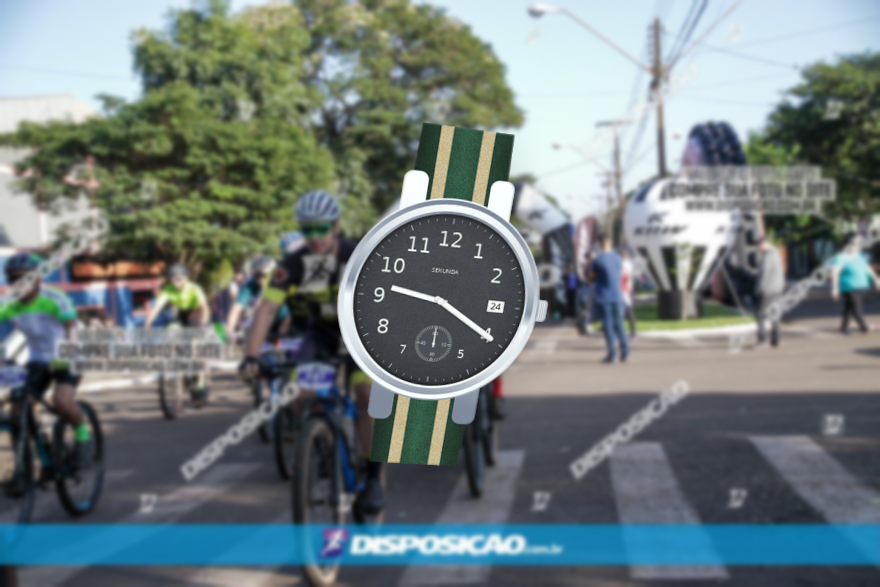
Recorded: 9:20
